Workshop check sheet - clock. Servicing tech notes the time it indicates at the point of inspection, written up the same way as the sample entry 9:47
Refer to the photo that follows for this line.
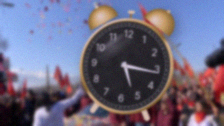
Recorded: 5:16
